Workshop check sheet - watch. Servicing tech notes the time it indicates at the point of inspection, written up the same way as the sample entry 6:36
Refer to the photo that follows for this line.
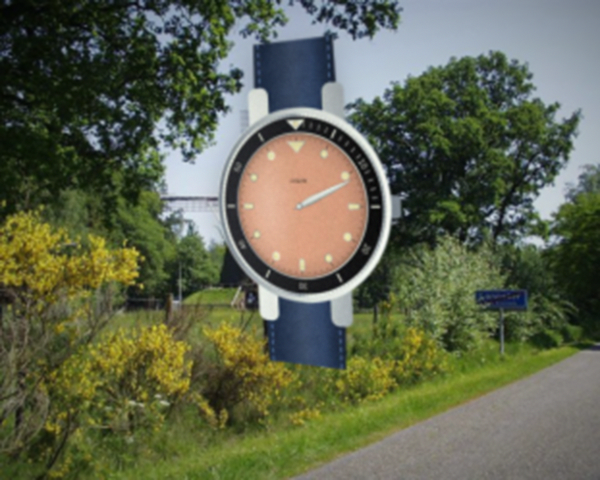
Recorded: 2:11
